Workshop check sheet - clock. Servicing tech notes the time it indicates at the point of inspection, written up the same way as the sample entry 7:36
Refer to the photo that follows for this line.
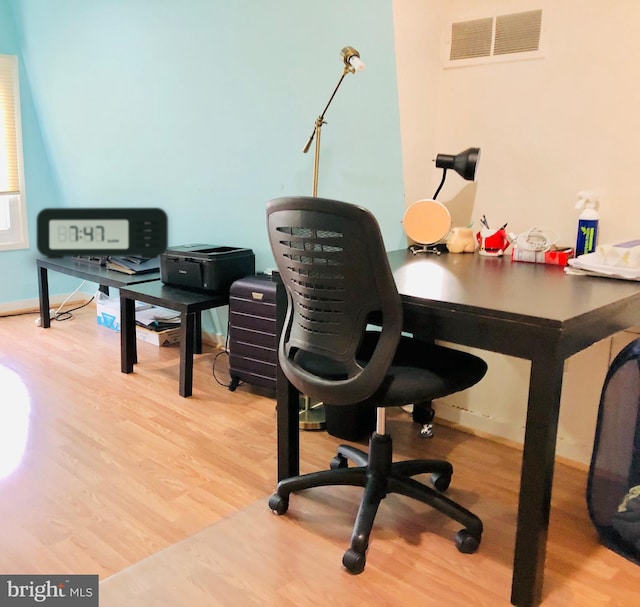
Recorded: 7:47
